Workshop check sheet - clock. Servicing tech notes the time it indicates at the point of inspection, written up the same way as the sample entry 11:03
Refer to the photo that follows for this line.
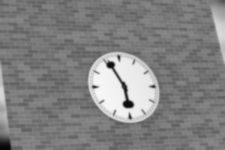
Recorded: 5:56
